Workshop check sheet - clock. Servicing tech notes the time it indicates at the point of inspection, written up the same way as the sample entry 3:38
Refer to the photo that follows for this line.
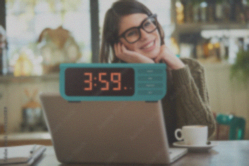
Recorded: 3:59
